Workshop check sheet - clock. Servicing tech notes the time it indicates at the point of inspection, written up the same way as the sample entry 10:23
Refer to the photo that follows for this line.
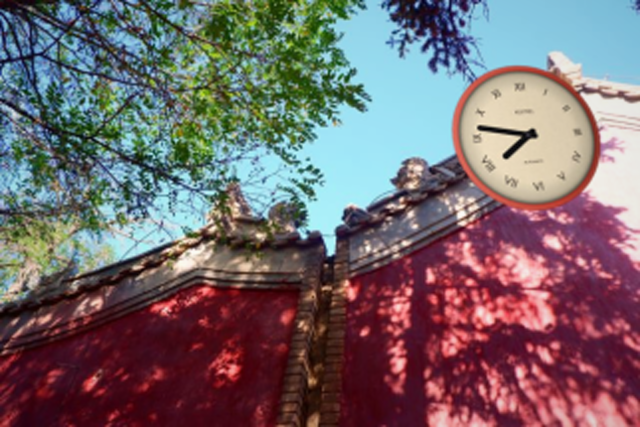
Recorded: 7:47
